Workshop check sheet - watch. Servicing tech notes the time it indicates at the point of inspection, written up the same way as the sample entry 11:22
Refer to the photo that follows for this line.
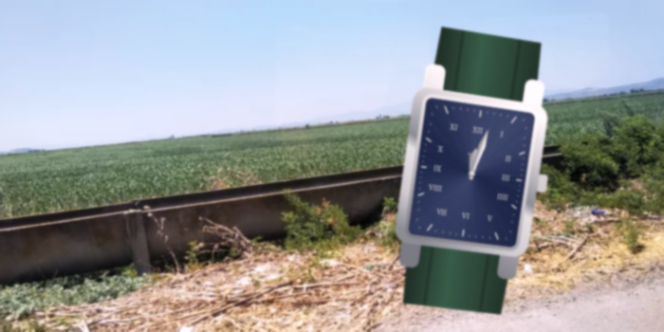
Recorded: 12:02
